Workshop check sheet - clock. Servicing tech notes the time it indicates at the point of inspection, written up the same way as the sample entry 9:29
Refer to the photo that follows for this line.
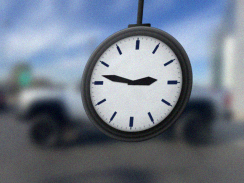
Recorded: 2:47
